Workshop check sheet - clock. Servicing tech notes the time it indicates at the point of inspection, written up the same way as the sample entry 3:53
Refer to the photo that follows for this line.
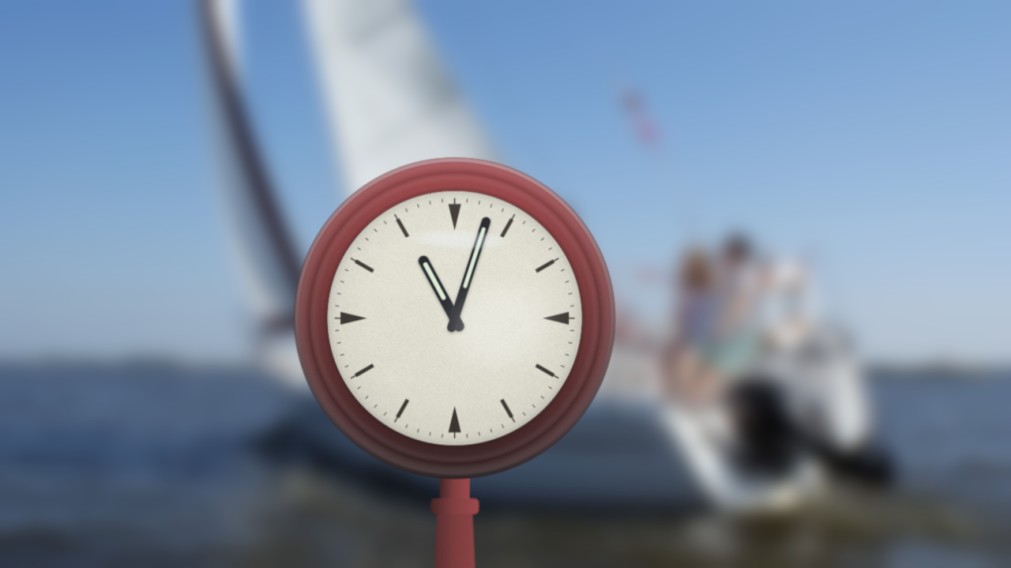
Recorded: 11:03
